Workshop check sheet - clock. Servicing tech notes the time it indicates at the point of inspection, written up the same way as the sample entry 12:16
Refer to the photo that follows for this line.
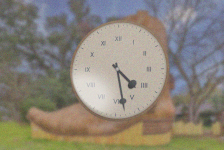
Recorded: 4:28
